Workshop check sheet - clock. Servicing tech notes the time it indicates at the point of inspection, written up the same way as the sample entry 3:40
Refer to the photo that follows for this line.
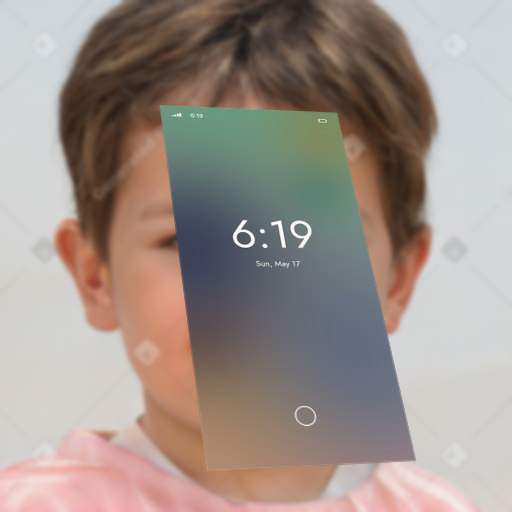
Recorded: 6:19
